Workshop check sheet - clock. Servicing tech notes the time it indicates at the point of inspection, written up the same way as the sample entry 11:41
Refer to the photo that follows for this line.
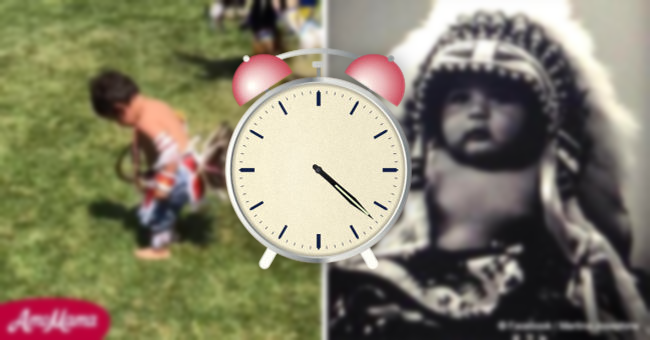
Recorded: 4:22
